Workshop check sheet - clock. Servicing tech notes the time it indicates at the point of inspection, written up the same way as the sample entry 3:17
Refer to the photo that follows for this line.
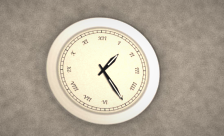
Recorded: 1:25
